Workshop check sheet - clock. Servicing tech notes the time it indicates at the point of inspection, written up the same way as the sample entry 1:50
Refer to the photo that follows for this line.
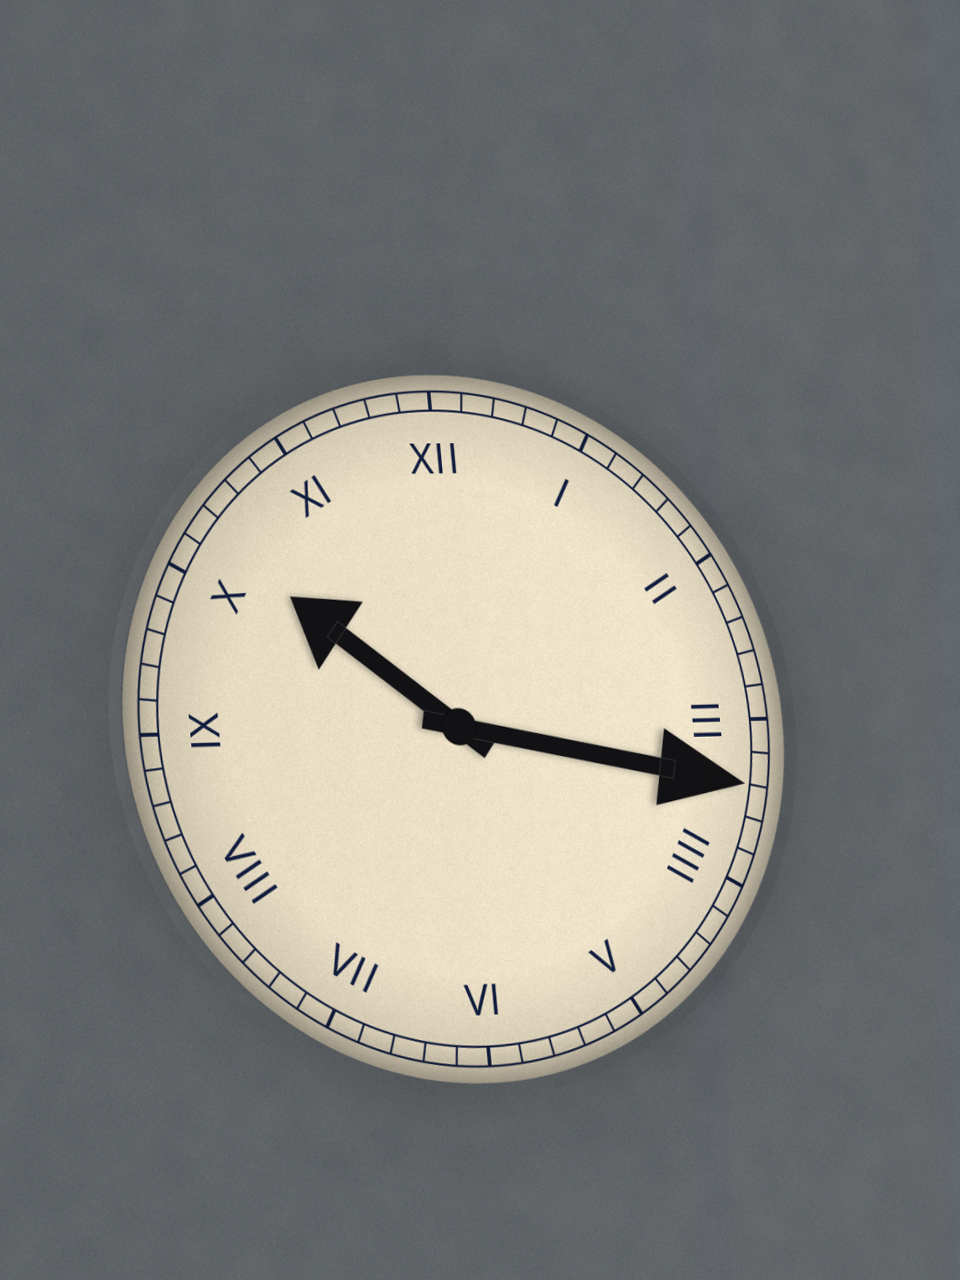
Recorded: 10:17
